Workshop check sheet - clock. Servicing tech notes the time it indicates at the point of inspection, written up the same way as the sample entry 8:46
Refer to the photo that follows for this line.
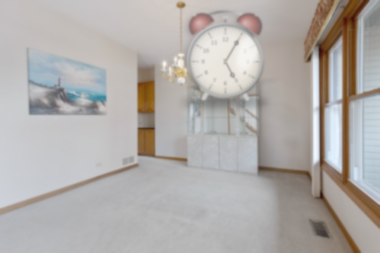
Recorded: 5:05
